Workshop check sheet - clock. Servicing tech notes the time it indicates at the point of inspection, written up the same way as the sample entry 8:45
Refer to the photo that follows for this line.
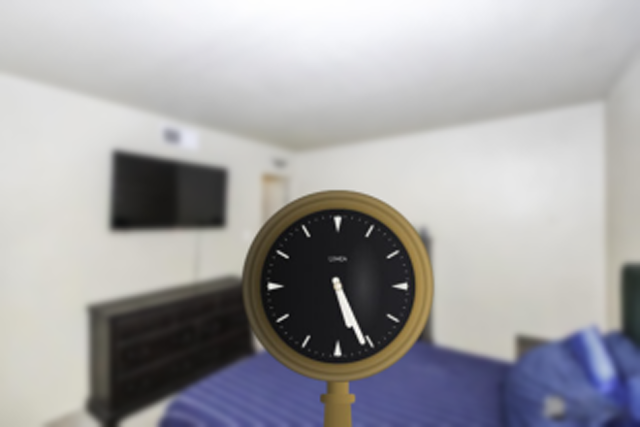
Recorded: 5:26
